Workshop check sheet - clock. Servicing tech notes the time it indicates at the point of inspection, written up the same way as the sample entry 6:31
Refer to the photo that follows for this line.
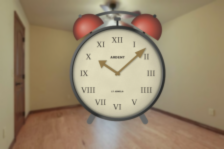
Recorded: 10:08
